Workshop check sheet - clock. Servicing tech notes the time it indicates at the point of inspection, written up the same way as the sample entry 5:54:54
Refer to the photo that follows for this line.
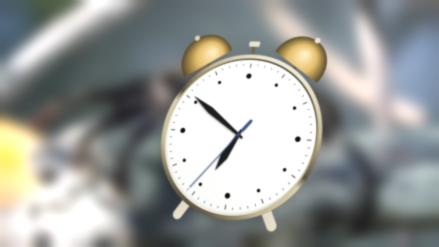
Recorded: 6:50:36
